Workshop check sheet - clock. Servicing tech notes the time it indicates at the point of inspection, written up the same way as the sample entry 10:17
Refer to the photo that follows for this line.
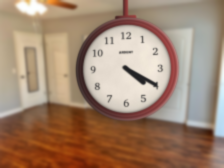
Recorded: 4:20
